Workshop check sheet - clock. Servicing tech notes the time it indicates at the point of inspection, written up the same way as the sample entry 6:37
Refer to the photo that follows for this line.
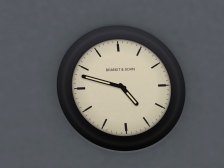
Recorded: 4:48
